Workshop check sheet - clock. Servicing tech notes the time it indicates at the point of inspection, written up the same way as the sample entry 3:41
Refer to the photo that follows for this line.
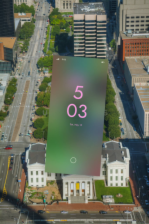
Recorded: 5:03
